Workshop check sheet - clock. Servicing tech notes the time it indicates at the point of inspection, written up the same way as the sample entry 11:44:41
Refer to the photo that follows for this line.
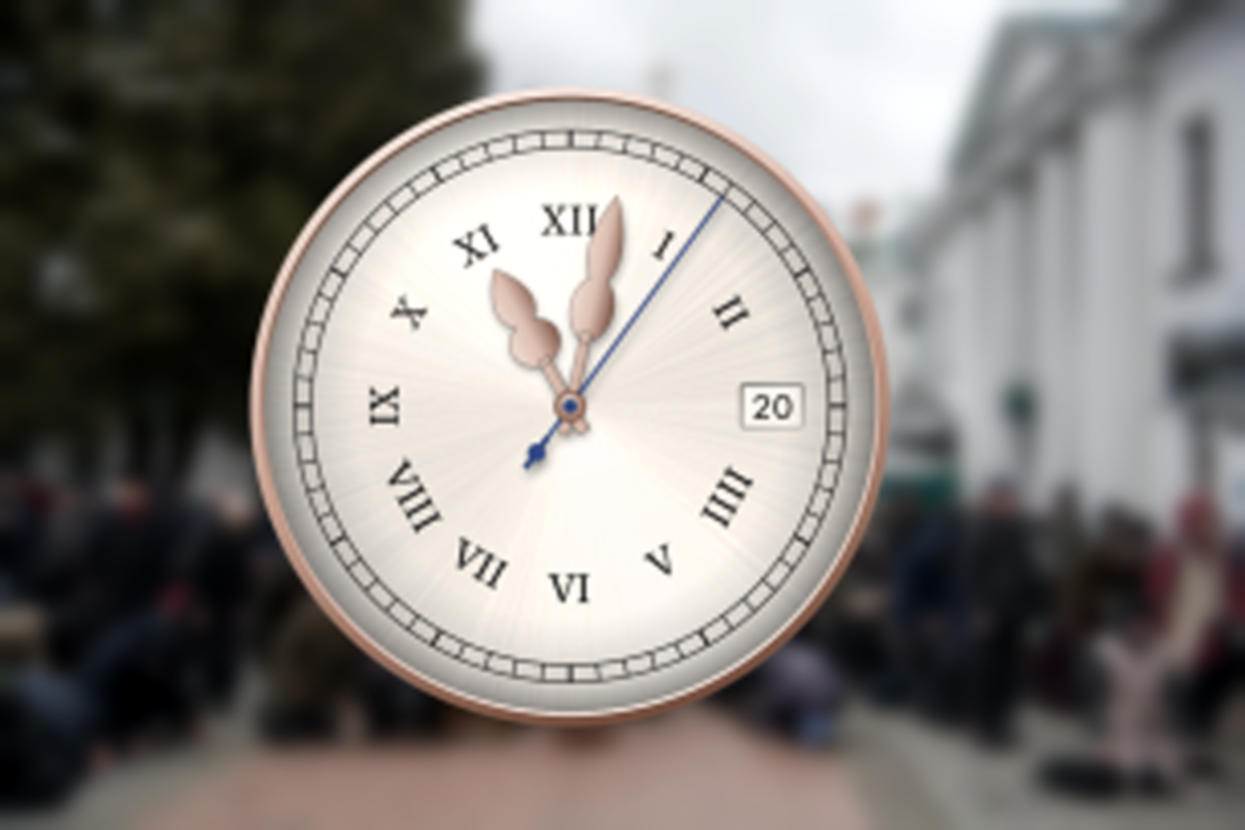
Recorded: 11:02:06
